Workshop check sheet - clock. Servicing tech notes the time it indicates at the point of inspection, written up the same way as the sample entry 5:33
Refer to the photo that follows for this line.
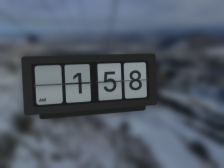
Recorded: 1:58
